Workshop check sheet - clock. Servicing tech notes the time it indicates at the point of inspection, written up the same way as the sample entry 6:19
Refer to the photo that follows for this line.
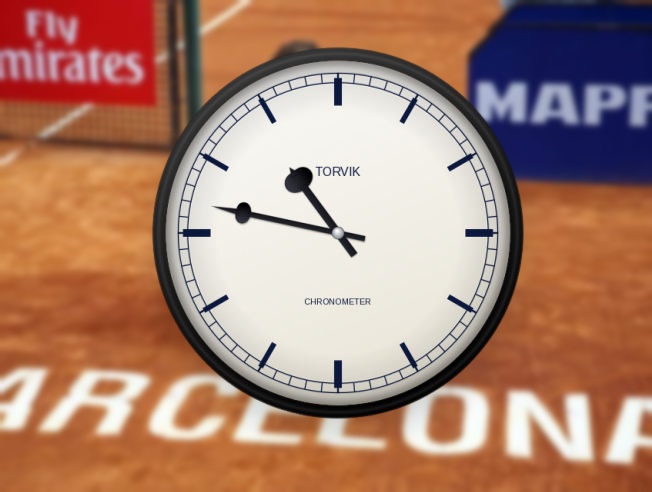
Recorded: 10:47
